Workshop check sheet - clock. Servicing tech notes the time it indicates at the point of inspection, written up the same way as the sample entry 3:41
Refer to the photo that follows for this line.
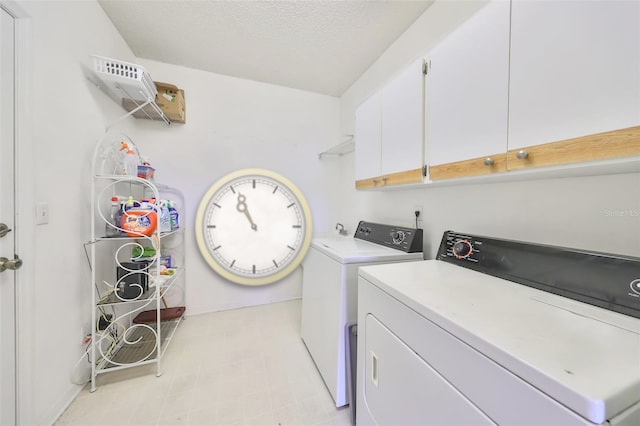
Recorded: 10:56
